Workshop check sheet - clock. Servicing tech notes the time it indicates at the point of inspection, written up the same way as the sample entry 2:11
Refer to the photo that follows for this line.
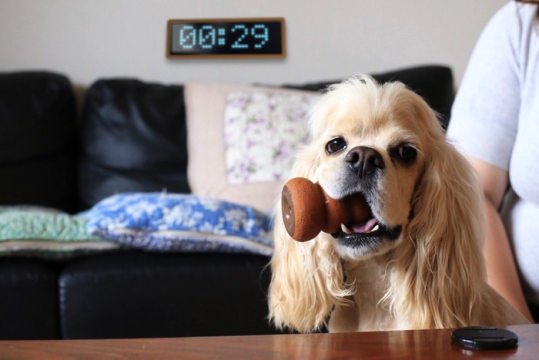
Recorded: 0:29
